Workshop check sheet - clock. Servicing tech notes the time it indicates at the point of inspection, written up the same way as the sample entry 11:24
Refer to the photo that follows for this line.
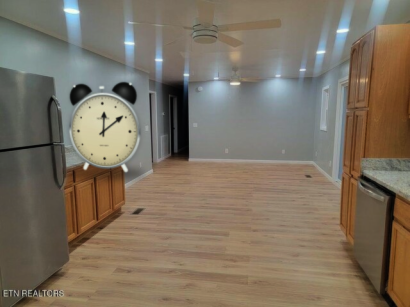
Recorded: 12:09
